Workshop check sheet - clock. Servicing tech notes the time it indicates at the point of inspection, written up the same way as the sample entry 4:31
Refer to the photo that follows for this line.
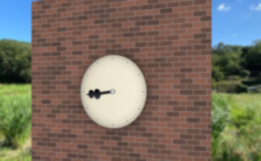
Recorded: 8:44
